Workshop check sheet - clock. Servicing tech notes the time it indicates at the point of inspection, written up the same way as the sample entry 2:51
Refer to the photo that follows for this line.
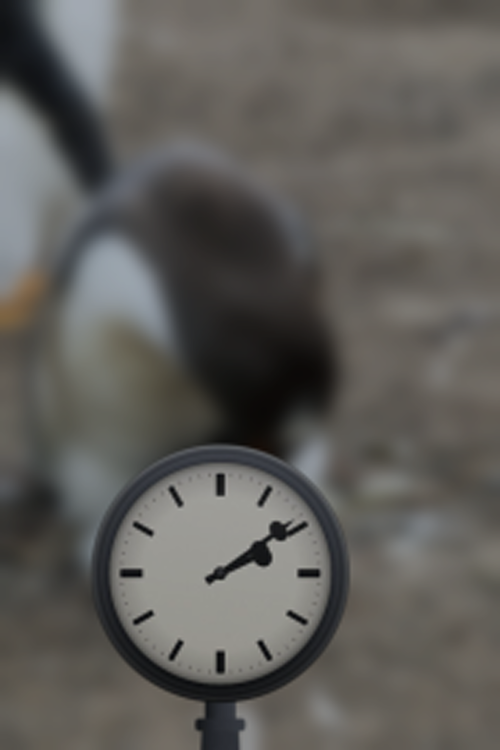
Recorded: 2:09
